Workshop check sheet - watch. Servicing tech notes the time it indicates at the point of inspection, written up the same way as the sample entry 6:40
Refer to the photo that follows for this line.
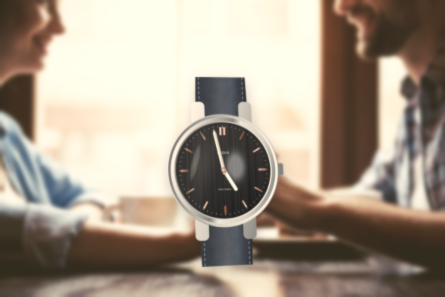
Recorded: 4:58
